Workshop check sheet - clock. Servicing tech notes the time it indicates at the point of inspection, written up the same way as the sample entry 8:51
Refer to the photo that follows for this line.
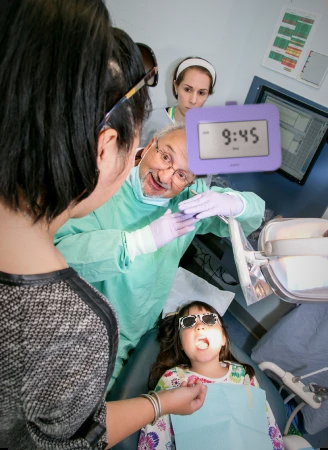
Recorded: 9:45
